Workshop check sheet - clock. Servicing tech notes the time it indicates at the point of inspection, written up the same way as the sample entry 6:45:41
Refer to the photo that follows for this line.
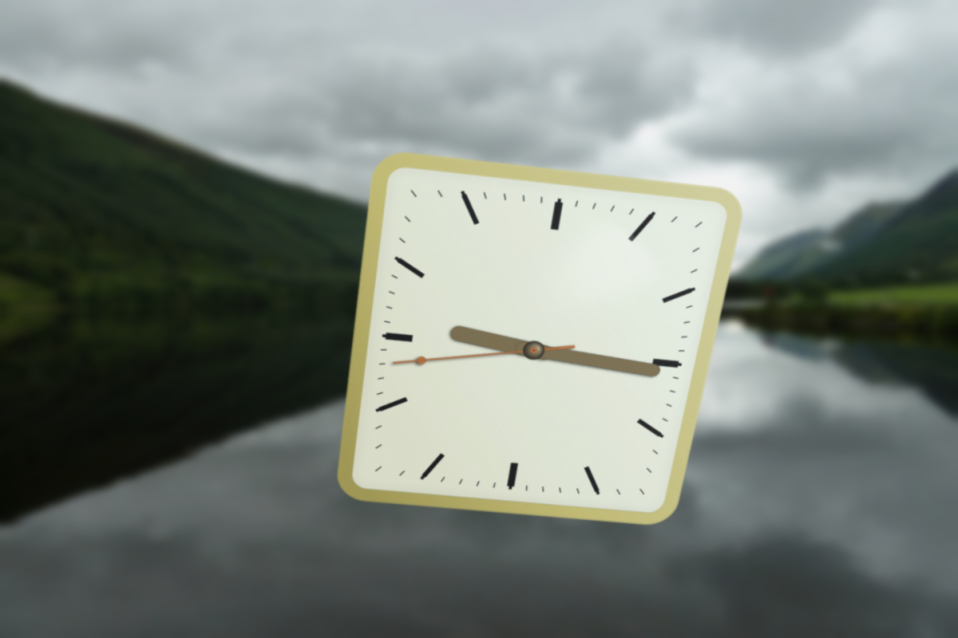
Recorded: 9:15:43
